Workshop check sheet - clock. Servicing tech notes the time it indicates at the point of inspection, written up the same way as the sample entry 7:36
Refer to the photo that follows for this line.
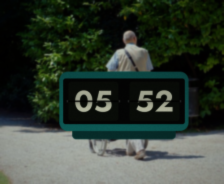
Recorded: 5:52
